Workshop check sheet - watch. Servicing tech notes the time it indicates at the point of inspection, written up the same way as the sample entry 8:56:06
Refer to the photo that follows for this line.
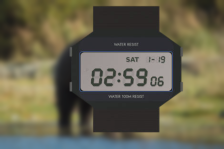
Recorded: 2:59:06
